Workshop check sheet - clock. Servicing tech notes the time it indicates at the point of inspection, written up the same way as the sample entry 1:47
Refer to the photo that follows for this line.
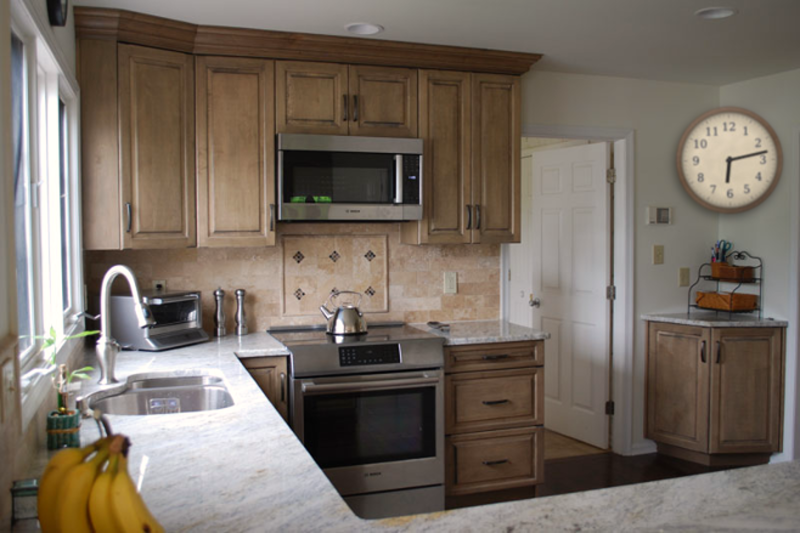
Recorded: 6:13
